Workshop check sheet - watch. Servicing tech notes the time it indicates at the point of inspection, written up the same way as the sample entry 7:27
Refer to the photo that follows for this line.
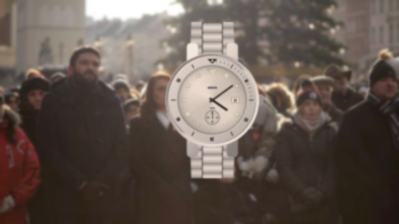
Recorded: 4:09
